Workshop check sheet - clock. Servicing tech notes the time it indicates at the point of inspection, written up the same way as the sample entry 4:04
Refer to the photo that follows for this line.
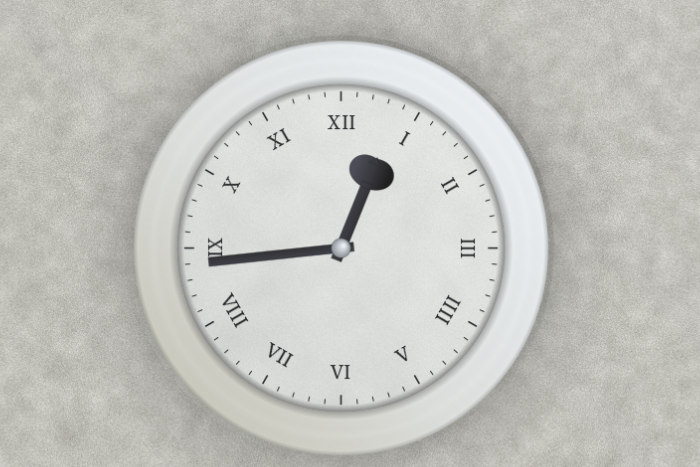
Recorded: 12:44
